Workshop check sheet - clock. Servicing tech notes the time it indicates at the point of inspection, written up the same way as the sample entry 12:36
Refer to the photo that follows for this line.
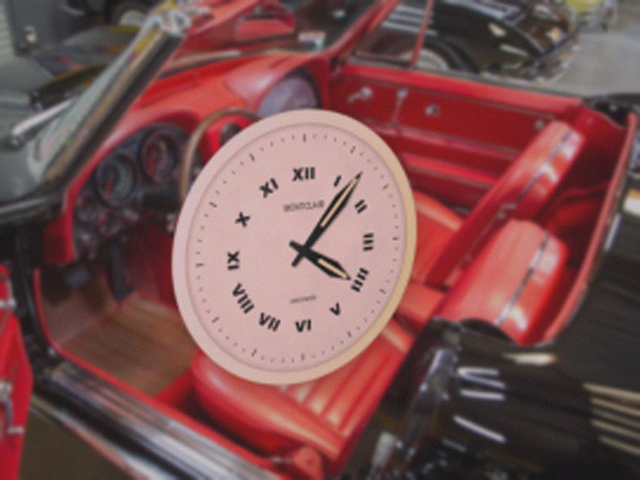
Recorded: 4:07
